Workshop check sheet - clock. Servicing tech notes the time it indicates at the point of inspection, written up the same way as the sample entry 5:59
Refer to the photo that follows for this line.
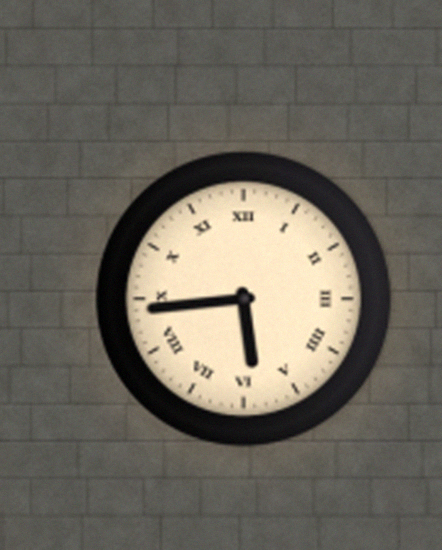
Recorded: 5:44
